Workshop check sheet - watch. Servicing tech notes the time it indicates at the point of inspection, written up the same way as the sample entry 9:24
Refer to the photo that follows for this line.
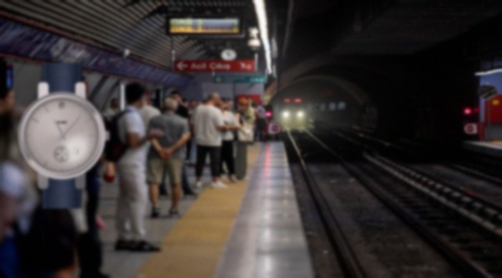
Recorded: 11:07
